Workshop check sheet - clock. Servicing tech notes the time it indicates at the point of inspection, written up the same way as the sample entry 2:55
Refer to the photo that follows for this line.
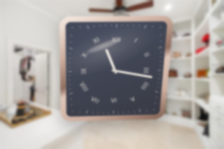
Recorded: 11:17
